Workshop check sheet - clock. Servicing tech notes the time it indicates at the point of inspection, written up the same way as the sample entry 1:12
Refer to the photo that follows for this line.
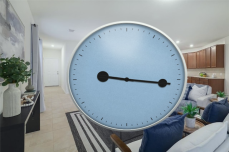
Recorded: 9:16
